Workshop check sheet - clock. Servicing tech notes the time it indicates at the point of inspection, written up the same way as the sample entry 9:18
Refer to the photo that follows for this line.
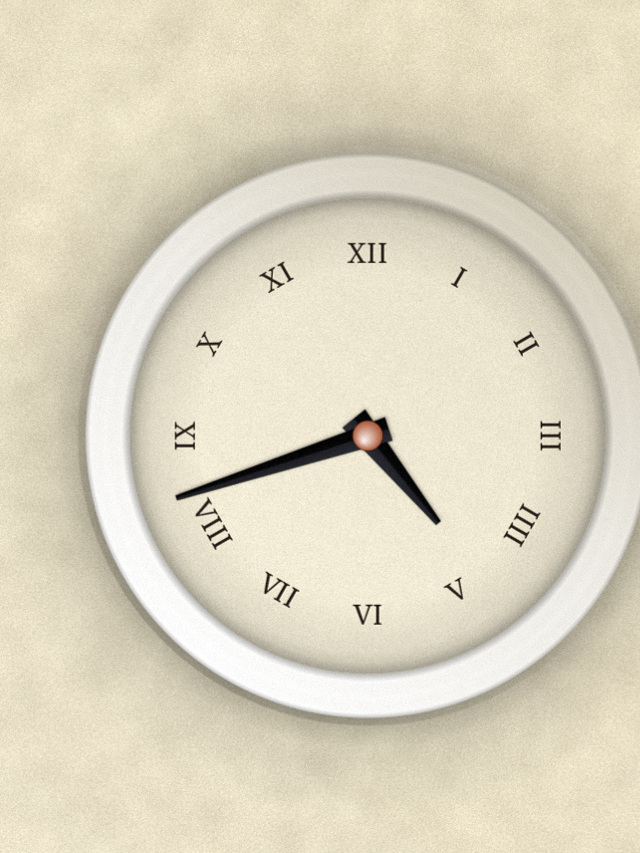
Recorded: 4:42
